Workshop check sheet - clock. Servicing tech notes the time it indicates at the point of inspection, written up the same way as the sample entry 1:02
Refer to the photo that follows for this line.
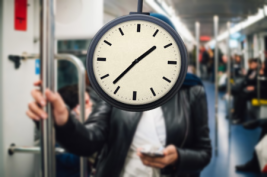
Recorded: 1:37
